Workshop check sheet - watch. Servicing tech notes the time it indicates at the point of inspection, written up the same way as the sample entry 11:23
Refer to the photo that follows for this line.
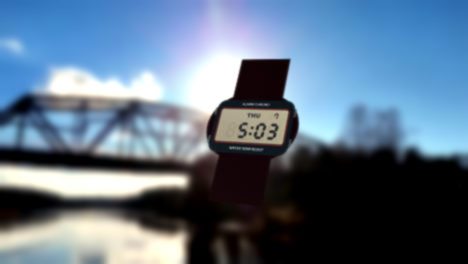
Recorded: 5:03
